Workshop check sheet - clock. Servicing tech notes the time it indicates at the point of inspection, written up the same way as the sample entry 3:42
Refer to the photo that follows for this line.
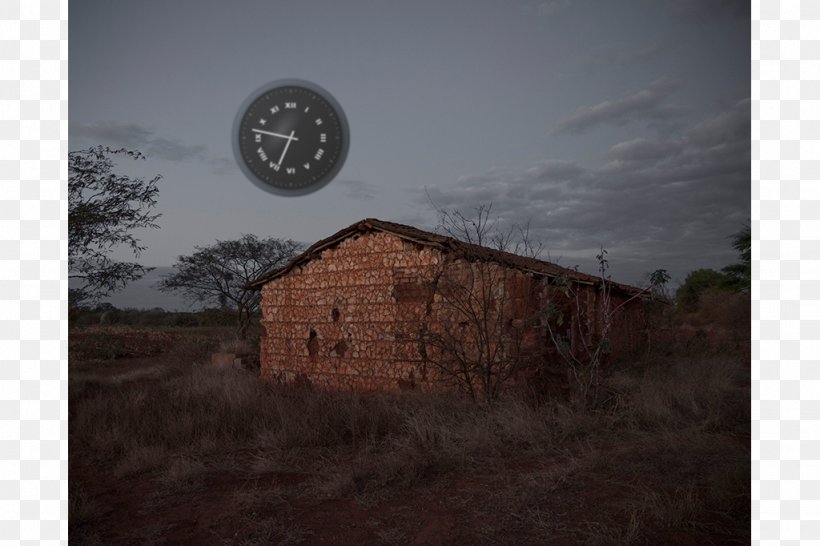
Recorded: 6:47
